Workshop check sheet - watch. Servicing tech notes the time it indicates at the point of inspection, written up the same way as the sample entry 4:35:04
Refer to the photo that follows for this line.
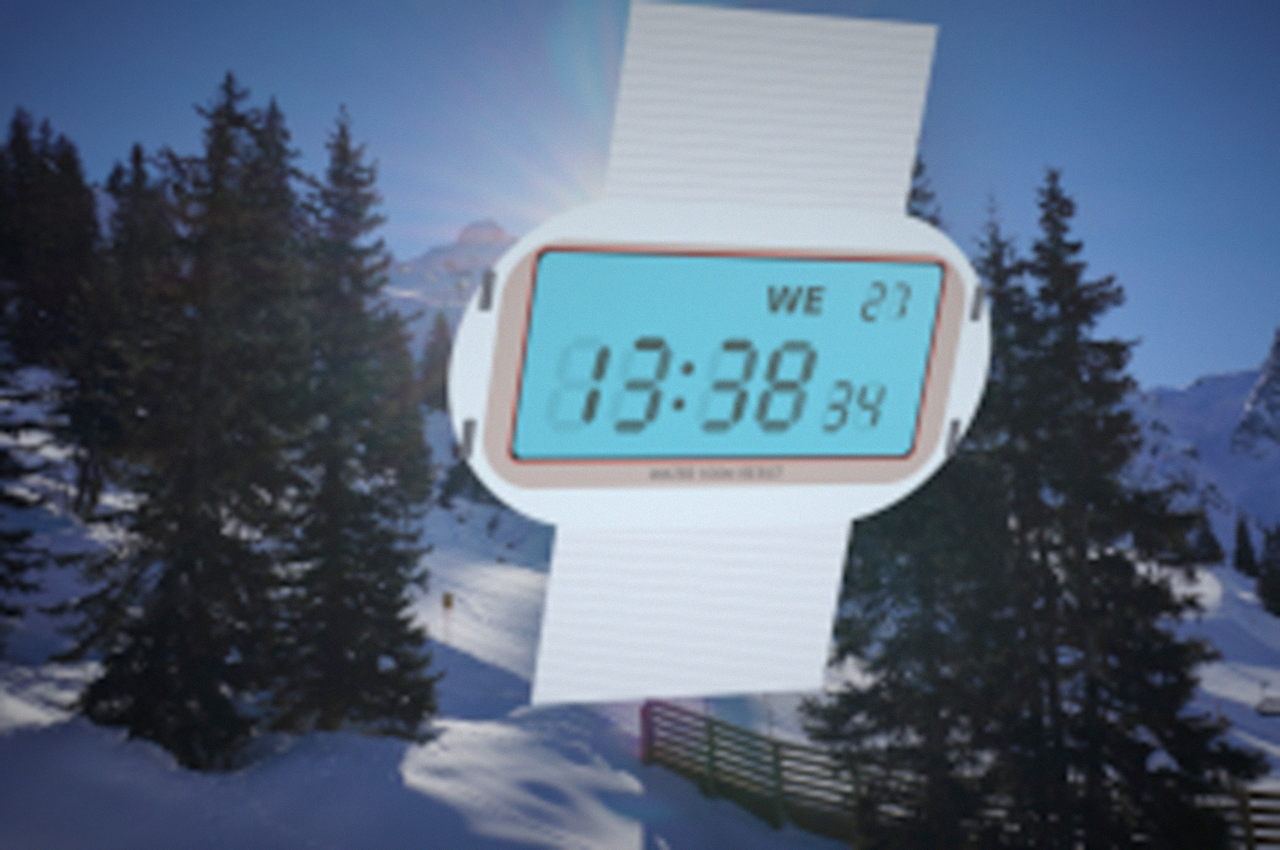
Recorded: 13:38:34
